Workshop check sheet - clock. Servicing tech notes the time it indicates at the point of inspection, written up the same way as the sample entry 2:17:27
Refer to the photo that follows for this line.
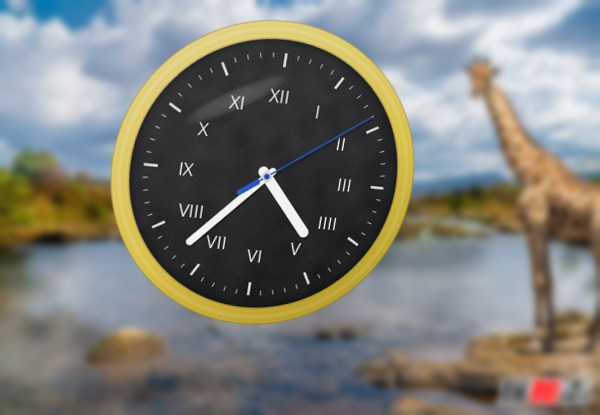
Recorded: 4:37:09
